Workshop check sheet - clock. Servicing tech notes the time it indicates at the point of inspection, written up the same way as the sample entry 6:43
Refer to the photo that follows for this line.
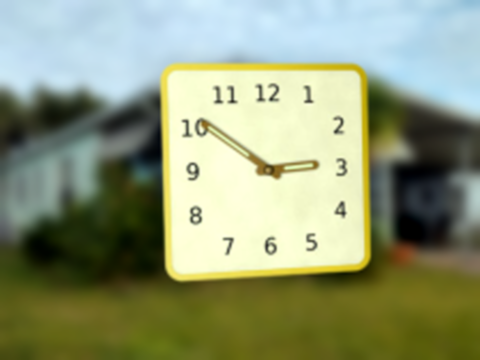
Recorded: 2:51
